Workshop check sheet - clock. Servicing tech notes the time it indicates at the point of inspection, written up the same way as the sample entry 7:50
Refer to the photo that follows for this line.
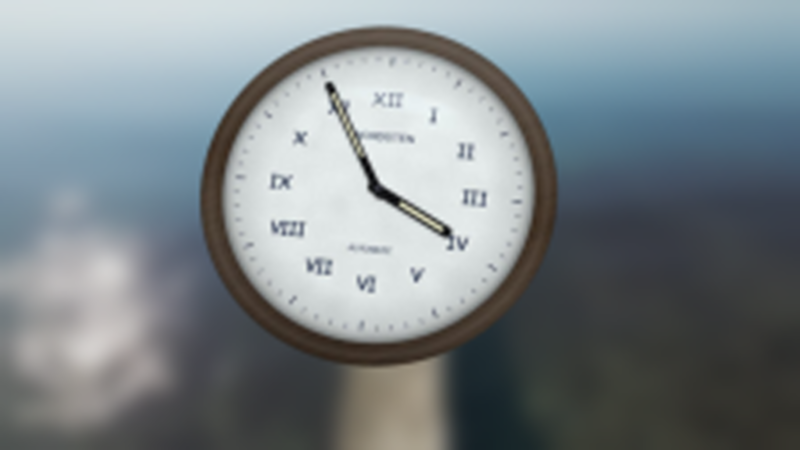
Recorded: 3:55
